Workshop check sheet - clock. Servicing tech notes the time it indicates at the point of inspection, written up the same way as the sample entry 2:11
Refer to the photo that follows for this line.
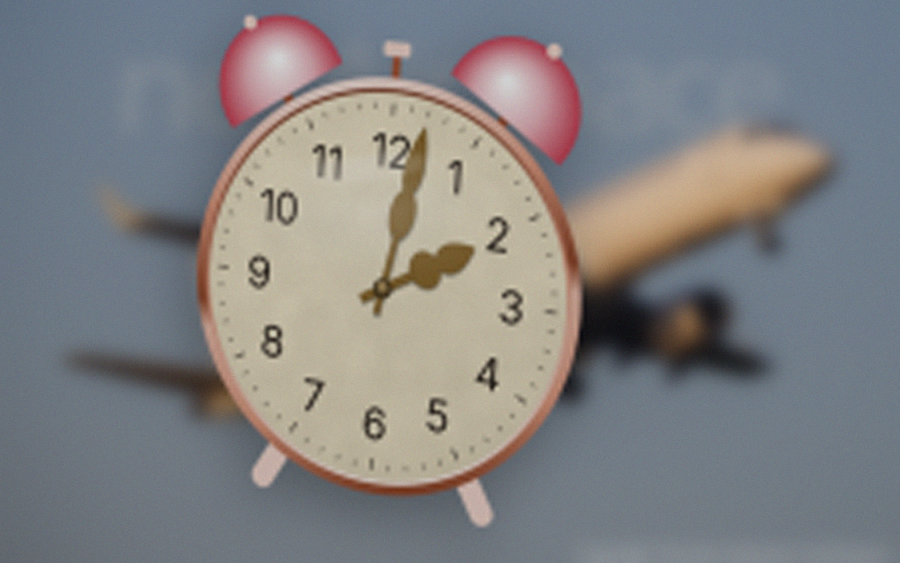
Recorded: 2:02
